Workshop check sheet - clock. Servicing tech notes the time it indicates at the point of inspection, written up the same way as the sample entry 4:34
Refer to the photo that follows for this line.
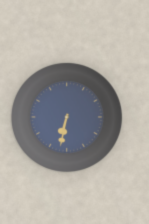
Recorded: 6:32
